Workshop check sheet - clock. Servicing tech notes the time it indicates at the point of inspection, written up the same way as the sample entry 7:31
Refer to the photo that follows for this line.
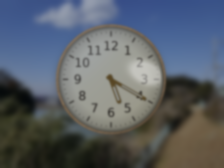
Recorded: 5:20
